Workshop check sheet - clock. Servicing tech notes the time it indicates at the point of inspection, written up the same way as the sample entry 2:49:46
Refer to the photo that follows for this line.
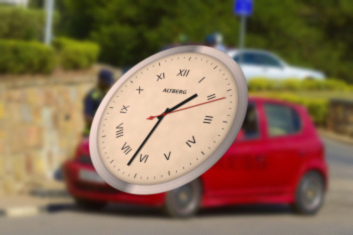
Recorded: 1:32:11
